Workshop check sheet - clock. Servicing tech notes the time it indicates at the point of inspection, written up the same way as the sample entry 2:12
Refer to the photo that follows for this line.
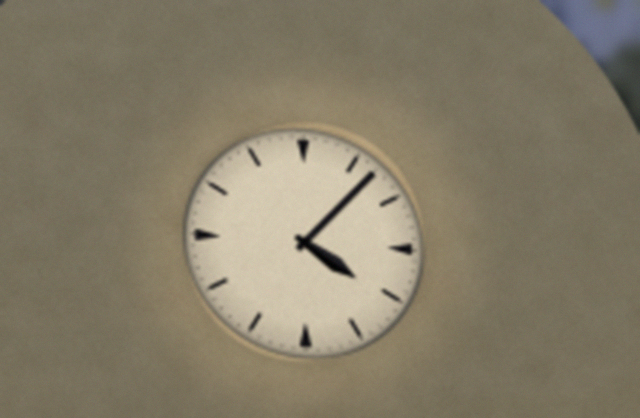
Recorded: 4:07
